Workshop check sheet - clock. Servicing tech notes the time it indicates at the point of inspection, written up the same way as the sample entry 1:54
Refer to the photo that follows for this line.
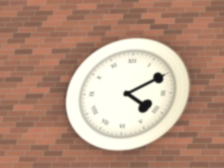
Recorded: 4:10
